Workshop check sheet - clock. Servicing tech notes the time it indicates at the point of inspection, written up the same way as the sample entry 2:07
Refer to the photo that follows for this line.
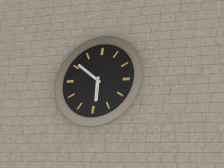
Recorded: 5:51
